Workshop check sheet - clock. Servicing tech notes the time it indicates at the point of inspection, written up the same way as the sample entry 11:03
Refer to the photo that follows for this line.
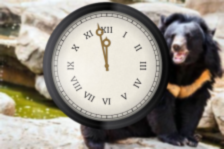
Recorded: 11:58
